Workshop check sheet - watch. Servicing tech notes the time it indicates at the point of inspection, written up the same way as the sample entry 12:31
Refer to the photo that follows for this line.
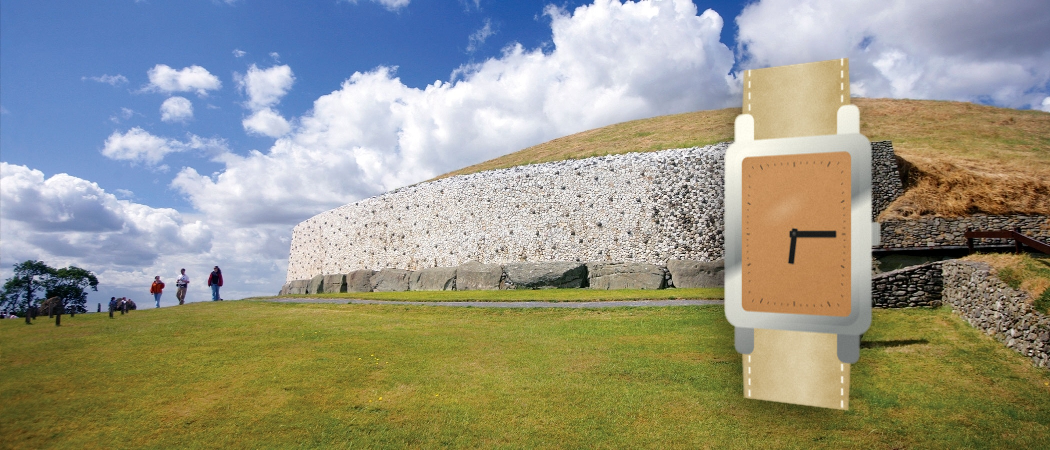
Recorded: 6:15
